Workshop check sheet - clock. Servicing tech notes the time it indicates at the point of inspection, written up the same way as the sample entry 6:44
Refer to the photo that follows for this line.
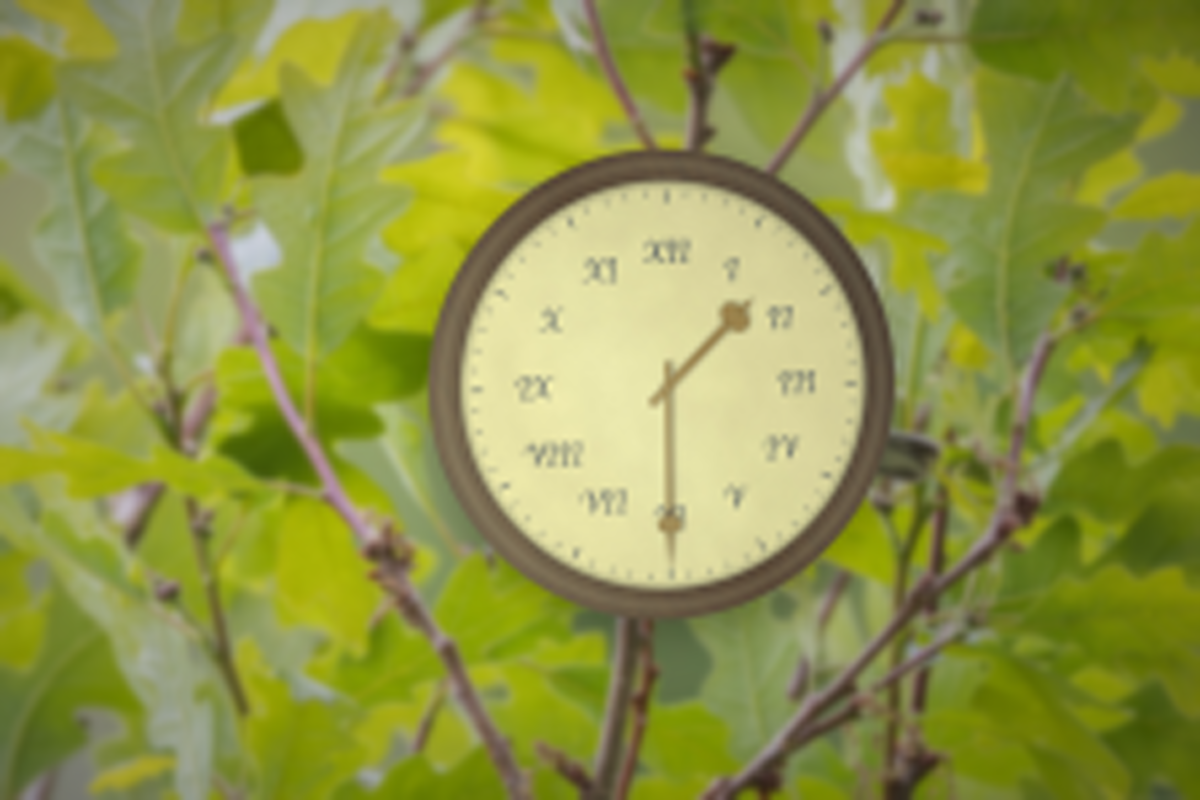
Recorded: 1:30
